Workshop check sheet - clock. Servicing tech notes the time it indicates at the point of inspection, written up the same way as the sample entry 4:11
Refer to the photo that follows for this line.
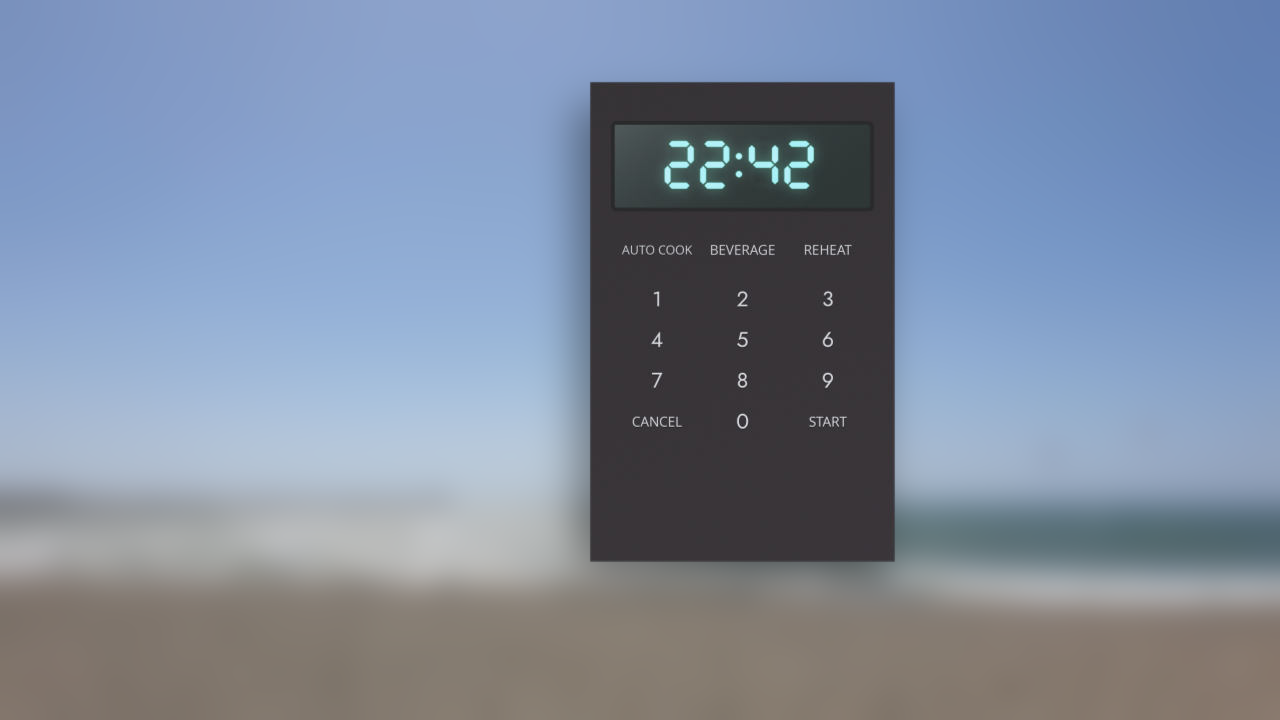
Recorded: 22:42
